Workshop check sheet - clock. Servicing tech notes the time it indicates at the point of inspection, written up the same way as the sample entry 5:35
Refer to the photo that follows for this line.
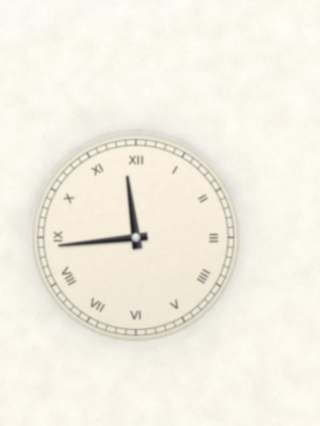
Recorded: 11:44
